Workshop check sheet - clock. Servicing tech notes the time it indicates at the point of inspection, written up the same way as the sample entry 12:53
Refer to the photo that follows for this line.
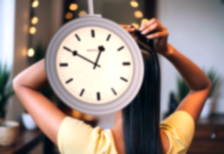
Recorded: 12:50
